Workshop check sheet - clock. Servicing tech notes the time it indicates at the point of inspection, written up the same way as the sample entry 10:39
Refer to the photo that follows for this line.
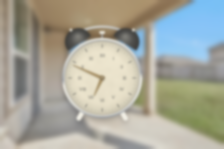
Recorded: 6:49
